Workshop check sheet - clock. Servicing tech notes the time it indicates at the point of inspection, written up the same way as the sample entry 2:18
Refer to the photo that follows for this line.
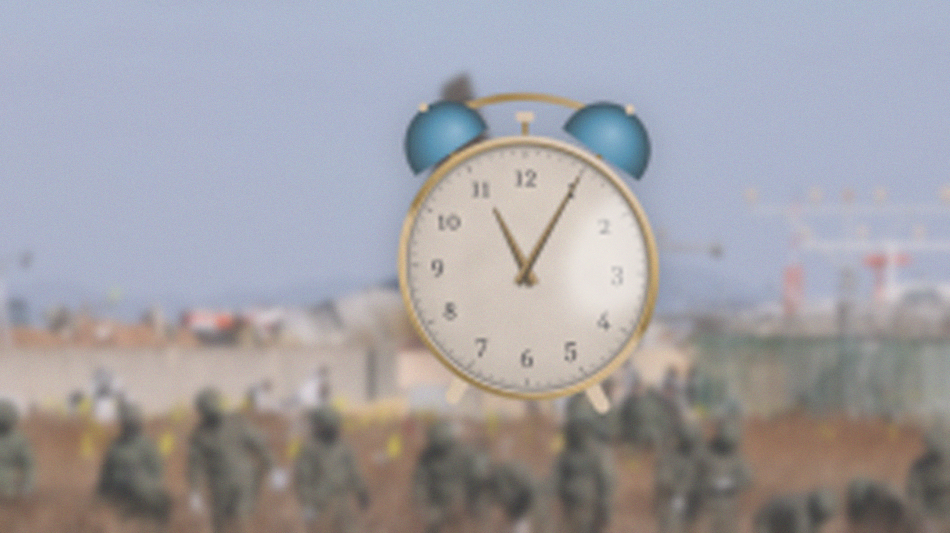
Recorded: 11:05
